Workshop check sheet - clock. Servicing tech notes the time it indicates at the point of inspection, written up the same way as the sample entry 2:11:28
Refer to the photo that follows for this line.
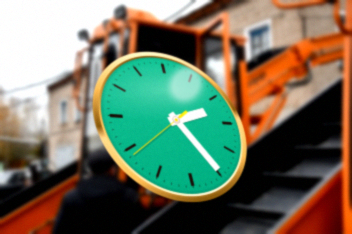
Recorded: 2:24:39
